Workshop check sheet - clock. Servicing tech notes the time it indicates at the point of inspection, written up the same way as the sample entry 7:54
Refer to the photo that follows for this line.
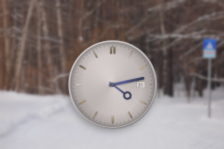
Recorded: 4:13
